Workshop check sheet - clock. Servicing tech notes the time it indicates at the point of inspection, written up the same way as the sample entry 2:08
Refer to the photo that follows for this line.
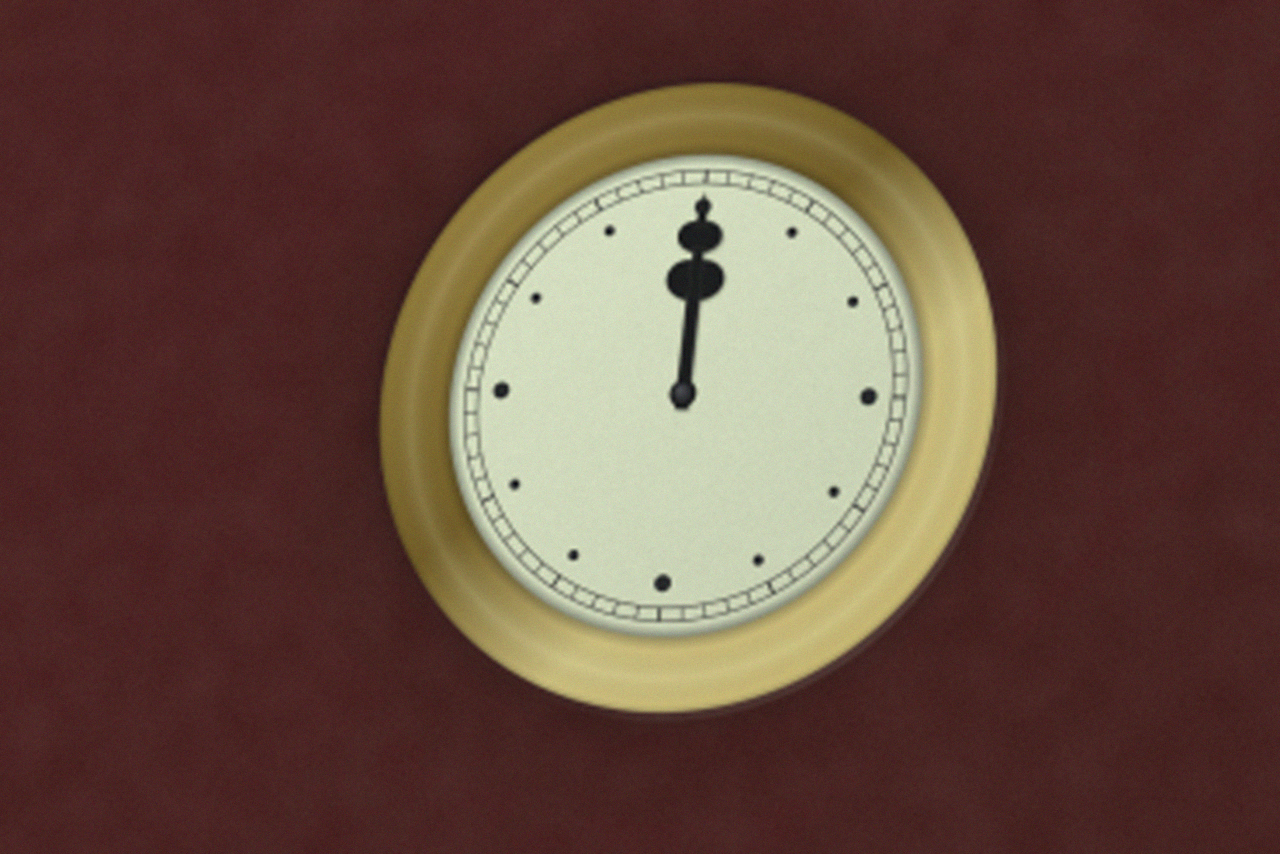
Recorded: 12:00
